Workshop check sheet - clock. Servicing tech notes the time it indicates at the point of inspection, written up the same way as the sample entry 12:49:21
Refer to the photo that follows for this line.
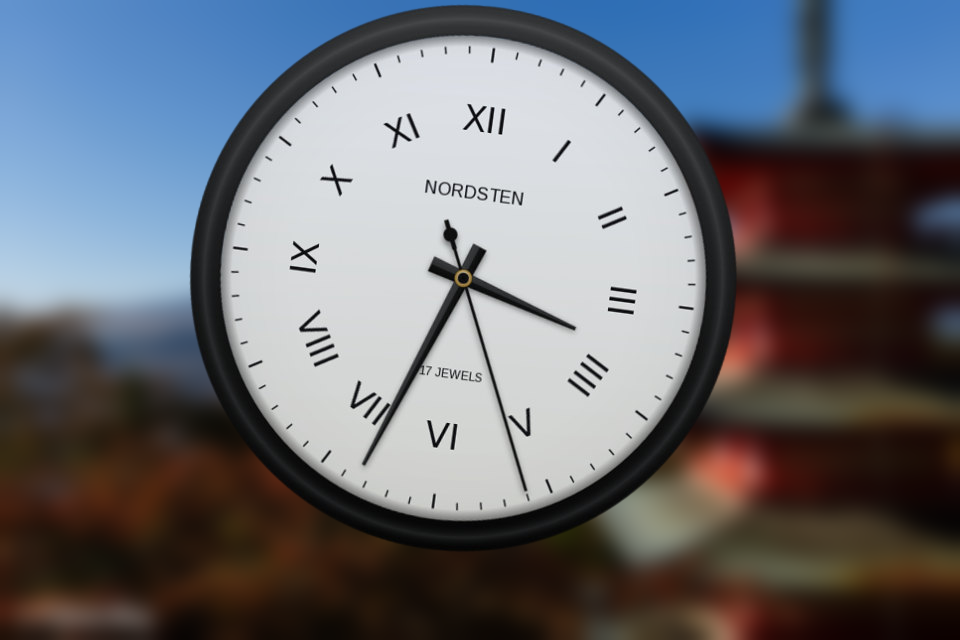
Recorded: 3:33:26
